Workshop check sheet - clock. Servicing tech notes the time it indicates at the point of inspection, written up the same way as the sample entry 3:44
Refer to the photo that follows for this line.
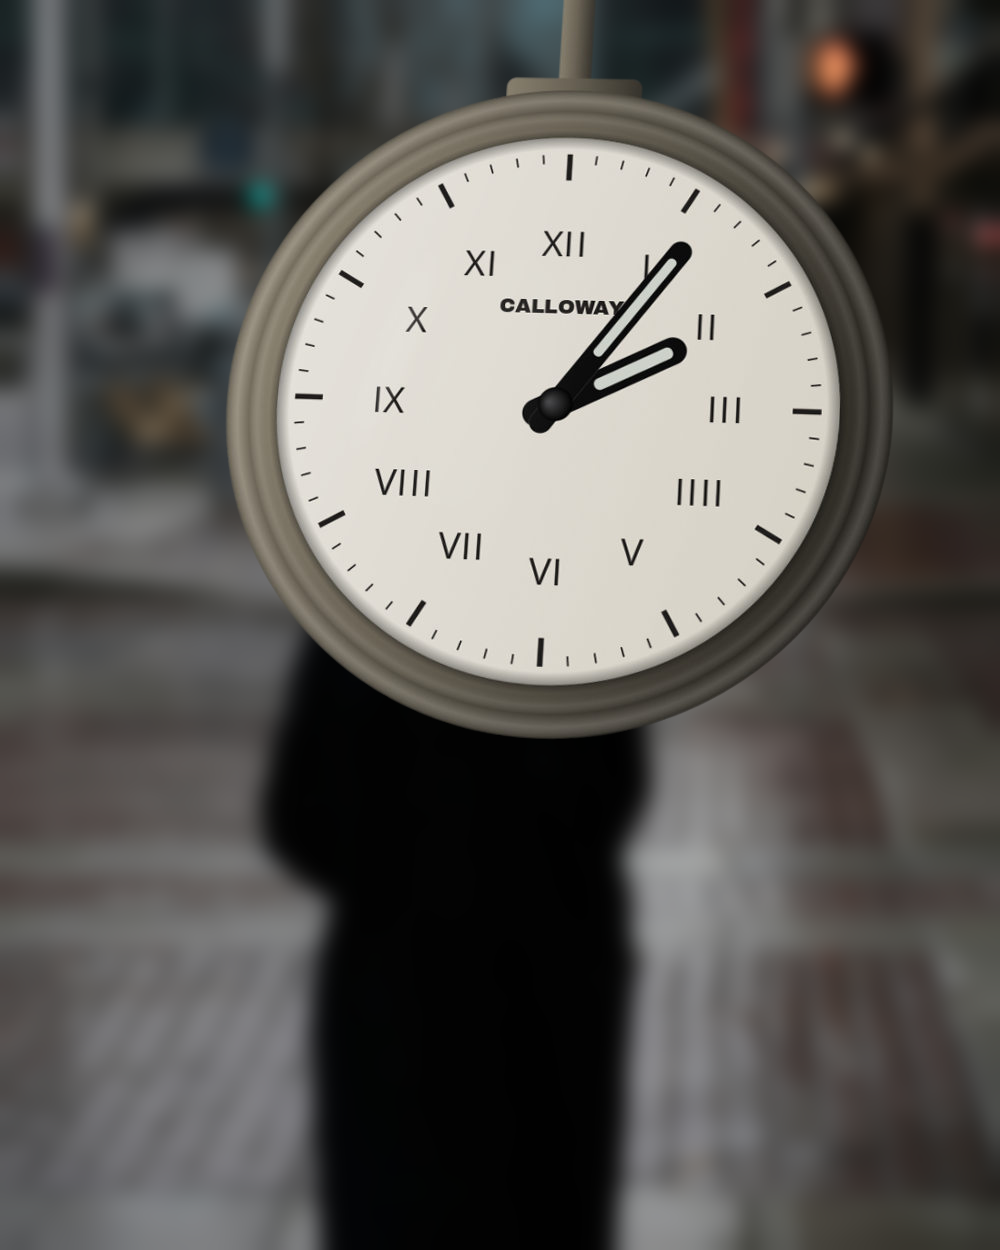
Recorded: 2:06
